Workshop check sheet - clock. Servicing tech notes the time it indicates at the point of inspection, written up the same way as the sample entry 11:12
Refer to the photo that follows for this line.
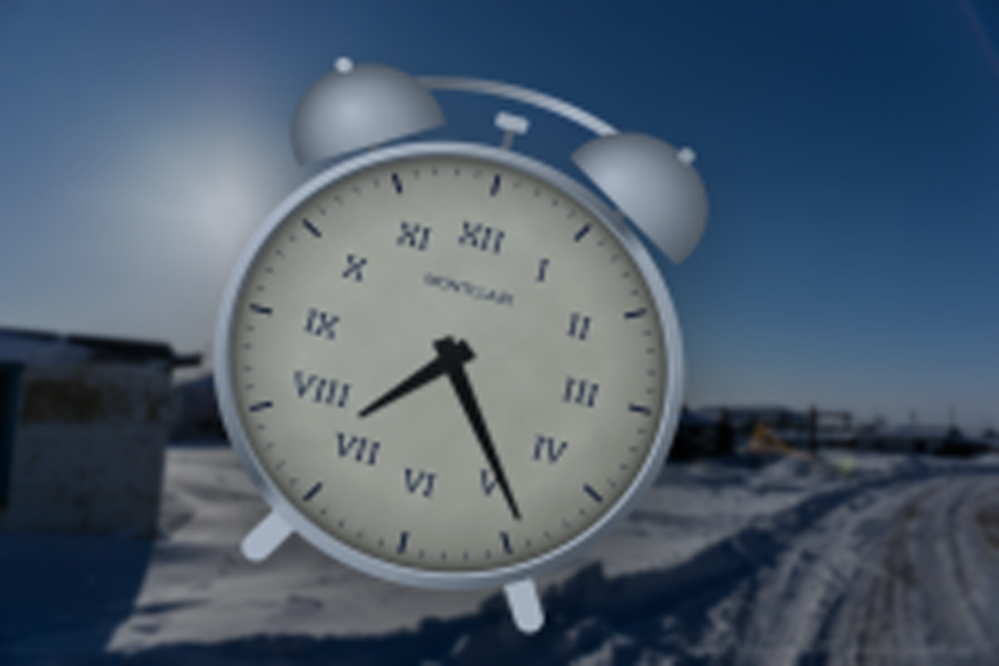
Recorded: 7:24
